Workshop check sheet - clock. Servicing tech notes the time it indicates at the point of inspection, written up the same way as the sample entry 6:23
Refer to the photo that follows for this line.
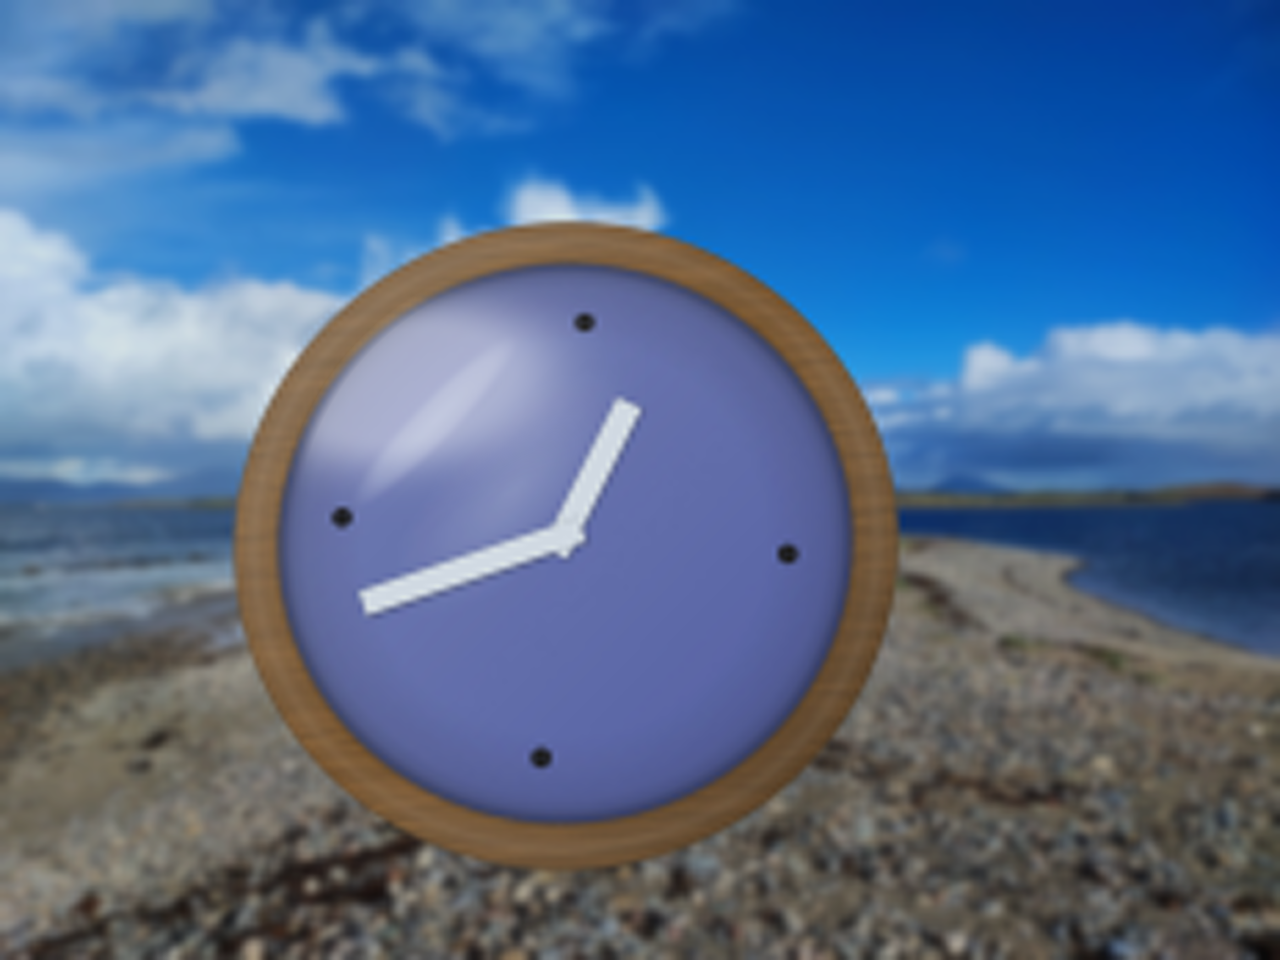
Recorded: 12:41
